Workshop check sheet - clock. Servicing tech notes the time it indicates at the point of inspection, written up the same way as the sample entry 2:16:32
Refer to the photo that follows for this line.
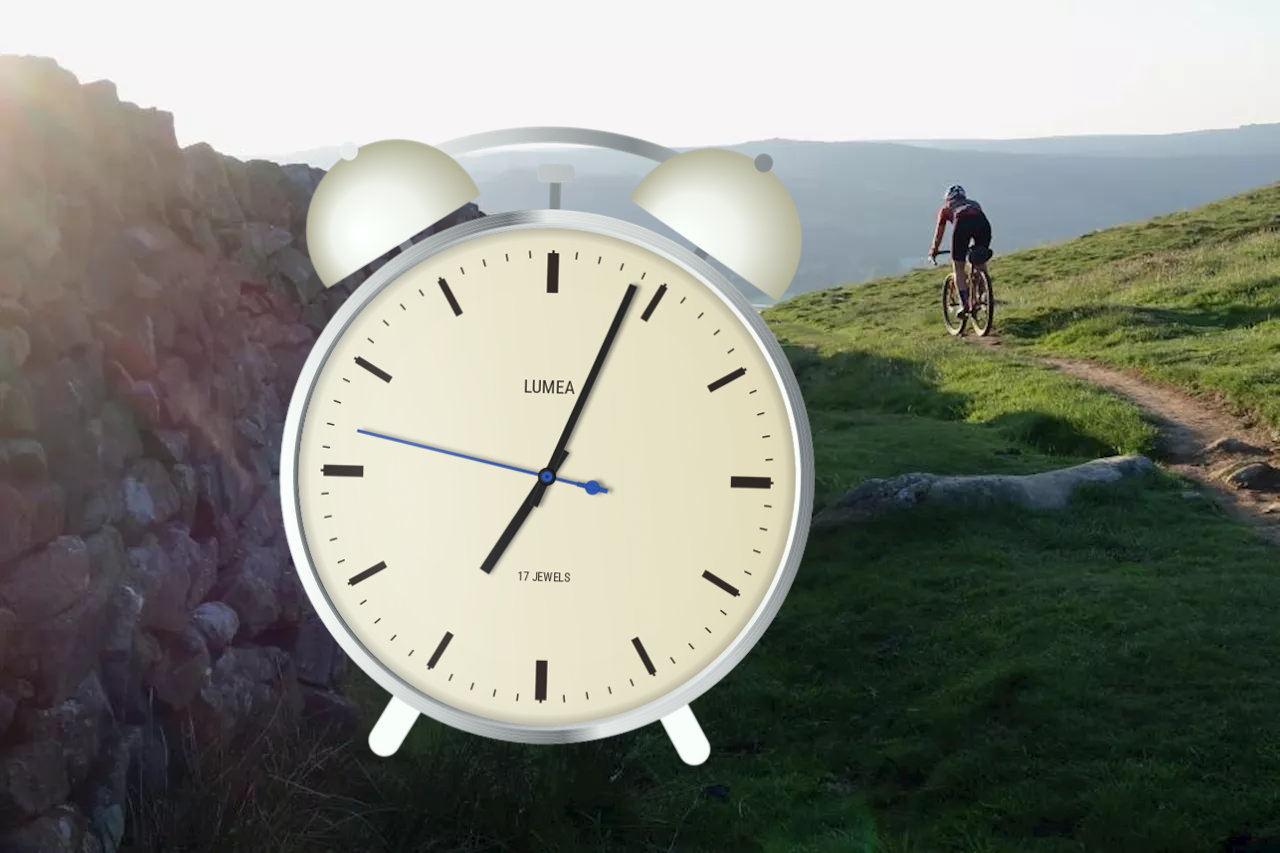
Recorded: 7:03:47
